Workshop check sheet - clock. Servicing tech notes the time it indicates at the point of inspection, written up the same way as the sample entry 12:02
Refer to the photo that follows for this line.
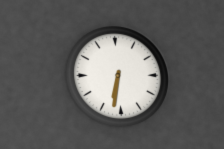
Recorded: 6:32
